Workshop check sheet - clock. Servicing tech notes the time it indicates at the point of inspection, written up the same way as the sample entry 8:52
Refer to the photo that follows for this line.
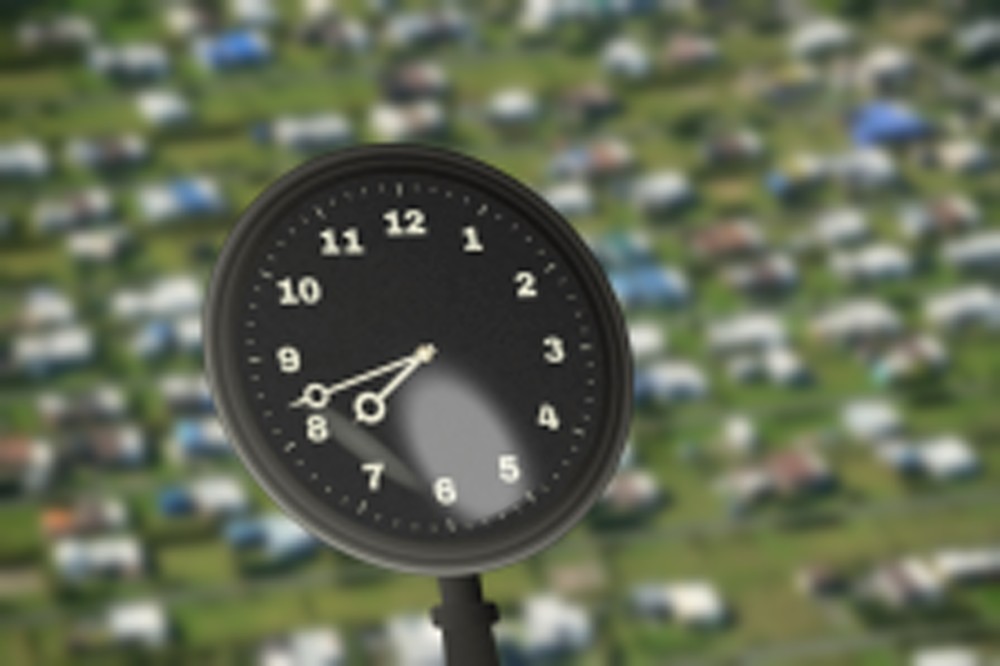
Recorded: 7:42
